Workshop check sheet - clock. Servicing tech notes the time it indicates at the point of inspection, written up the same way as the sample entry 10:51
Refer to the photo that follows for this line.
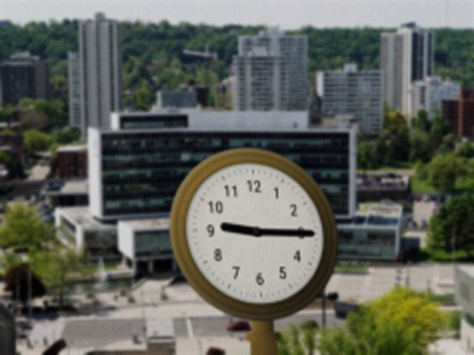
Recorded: 9:15
